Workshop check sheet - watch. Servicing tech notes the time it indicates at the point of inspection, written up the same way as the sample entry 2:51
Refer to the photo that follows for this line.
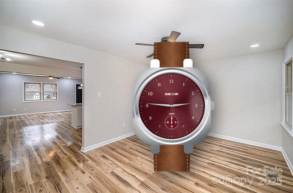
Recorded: 2:46
